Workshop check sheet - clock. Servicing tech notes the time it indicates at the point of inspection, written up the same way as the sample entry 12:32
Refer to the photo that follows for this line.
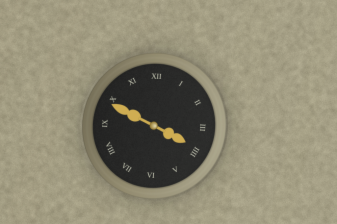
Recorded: 3:49
